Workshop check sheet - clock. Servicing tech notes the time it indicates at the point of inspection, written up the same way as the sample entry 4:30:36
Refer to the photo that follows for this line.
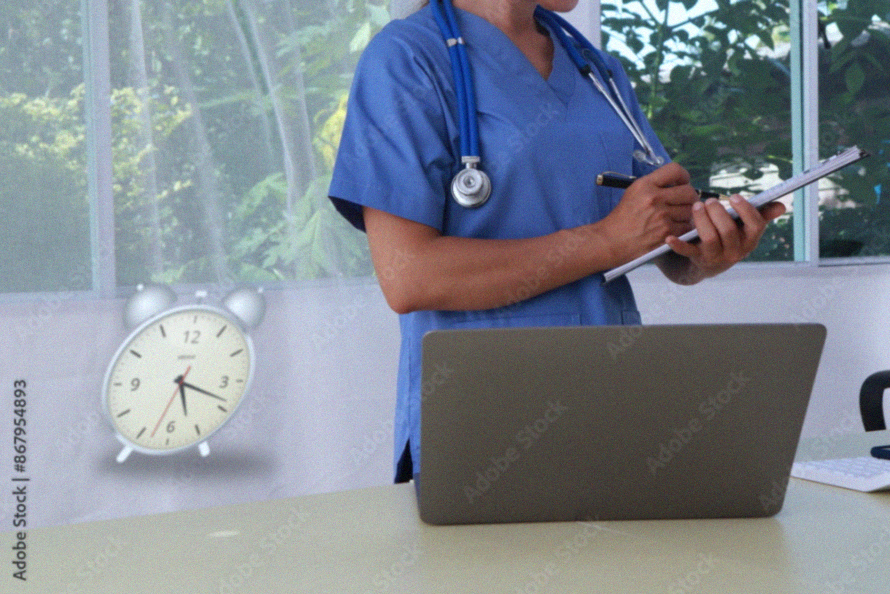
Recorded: 5:18:33
